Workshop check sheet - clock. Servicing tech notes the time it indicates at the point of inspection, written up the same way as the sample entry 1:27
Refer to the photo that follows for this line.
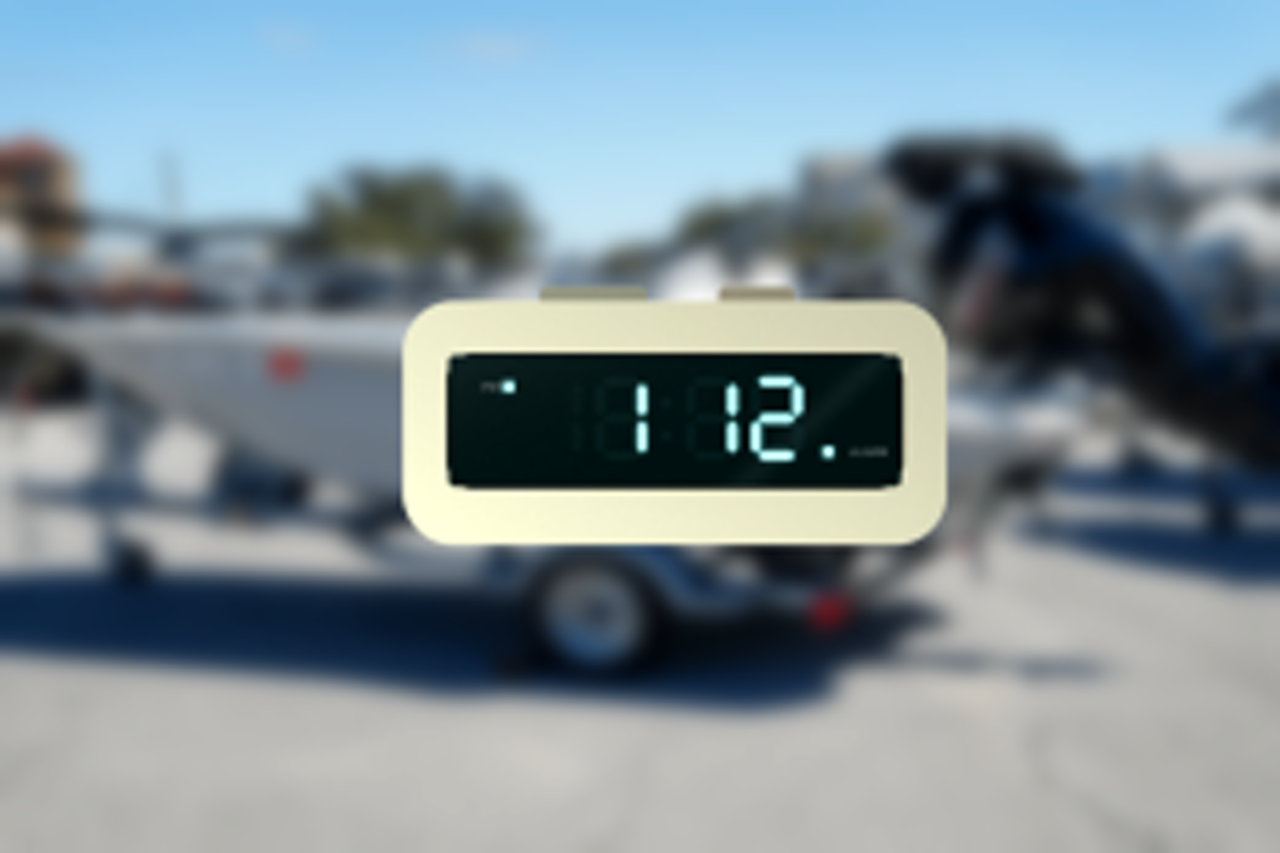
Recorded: 1:12
